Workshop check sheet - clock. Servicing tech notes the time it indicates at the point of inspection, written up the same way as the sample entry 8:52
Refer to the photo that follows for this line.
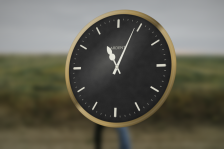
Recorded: 11:04
